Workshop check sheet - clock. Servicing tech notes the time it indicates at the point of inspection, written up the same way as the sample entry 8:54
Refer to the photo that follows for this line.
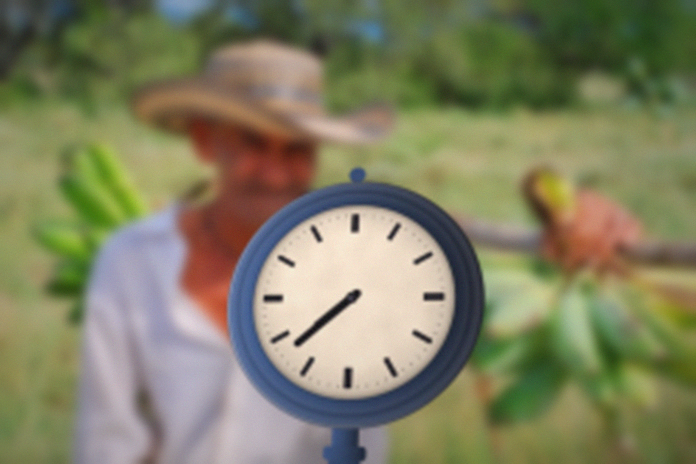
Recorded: 7:38
